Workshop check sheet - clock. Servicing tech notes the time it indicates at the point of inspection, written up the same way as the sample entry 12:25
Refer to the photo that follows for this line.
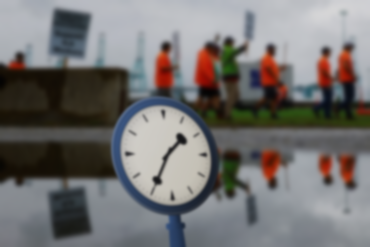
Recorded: 1:35
